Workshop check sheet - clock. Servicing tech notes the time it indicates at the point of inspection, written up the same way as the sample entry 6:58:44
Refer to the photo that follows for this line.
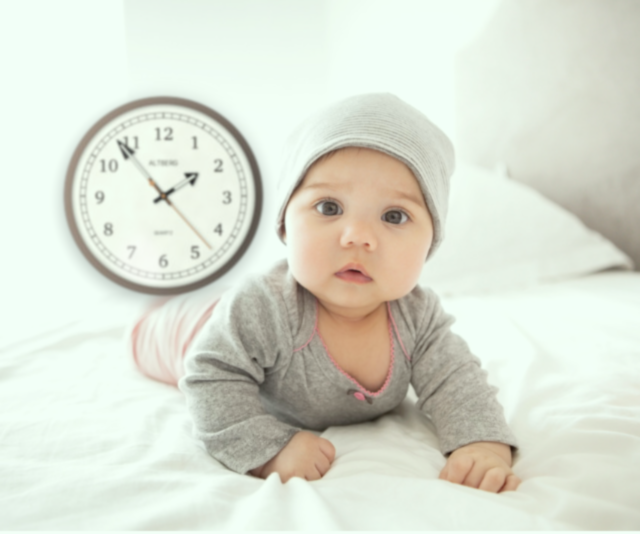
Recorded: 1:53:23
